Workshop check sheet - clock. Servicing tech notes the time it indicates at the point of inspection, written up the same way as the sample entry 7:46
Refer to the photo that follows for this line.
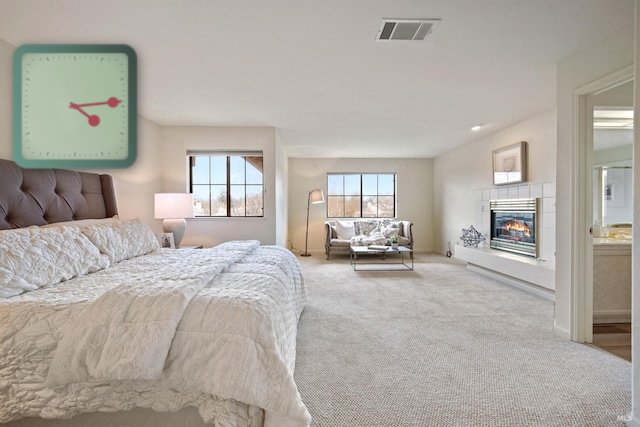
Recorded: 4:14
